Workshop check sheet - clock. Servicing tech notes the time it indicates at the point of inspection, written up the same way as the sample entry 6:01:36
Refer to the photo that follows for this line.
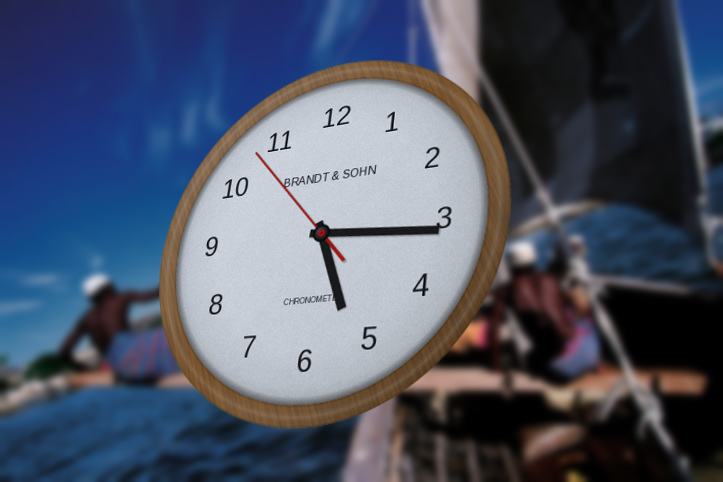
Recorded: 5:15:53
